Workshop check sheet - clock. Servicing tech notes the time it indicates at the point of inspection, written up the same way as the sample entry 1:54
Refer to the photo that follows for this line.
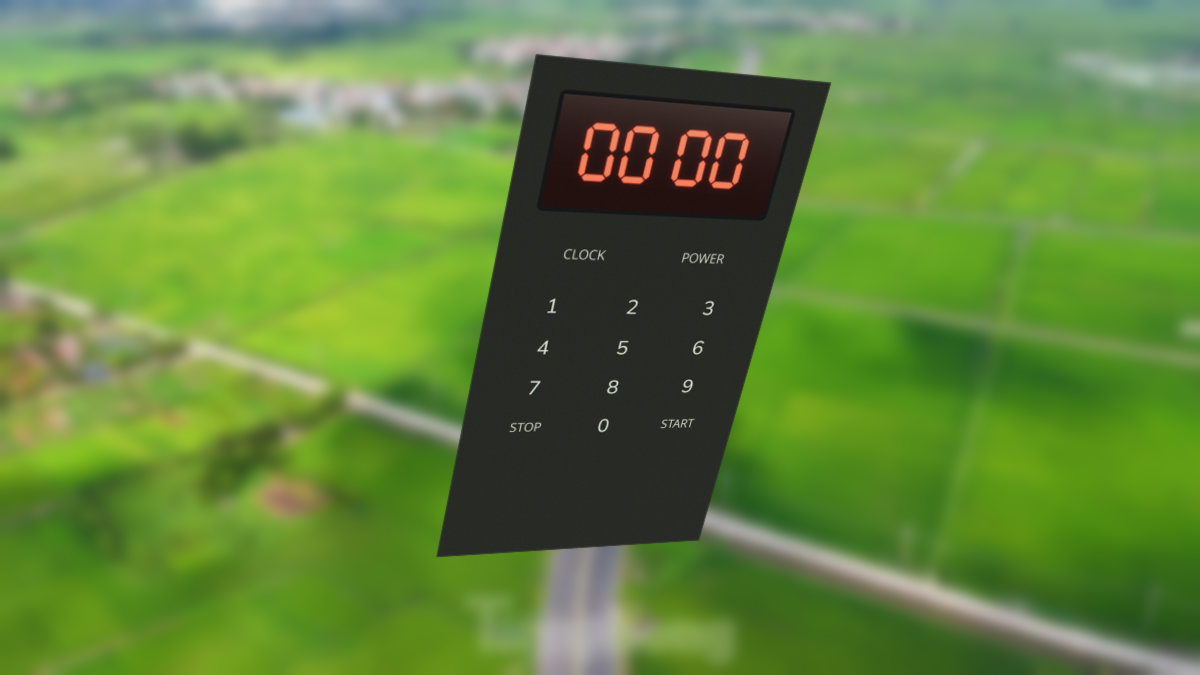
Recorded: 0:00
